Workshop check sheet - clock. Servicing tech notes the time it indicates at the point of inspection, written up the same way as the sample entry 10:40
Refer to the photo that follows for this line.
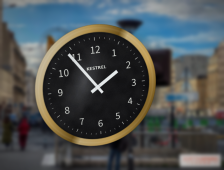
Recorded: 1:54
